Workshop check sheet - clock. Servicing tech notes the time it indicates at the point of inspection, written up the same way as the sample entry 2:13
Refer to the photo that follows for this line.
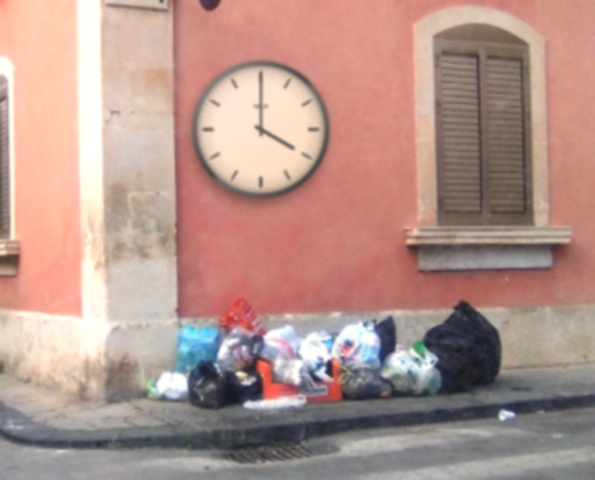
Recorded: 4:00
